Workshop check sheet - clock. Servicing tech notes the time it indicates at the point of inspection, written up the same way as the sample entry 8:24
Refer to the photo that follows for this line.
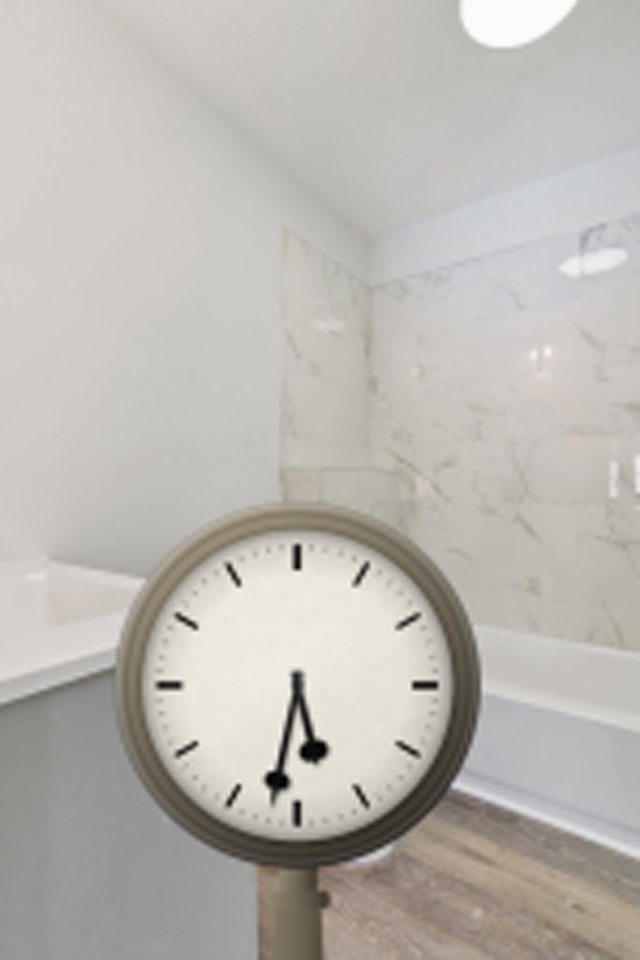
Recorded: 5:32
